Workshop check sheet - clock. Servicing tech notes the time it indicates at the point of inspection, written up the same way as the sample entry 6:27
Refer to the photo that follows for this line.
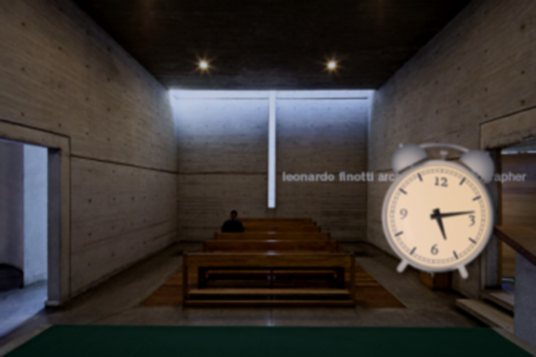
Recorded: 5:13
